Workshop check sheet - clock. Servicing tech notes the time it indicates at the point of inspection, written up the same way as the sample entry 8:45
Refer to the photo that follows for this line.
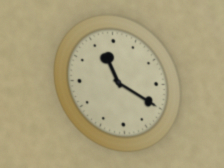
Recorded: 11:20
